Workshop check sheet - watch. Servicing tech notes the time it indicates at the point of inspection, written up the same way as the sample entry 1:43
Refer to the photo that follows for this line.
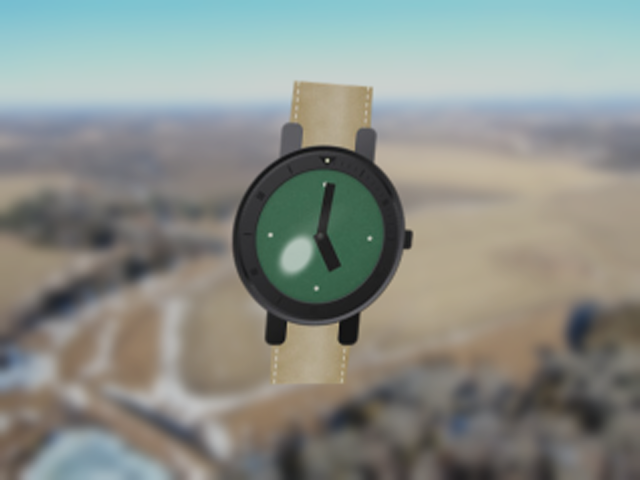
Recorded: 5:01
